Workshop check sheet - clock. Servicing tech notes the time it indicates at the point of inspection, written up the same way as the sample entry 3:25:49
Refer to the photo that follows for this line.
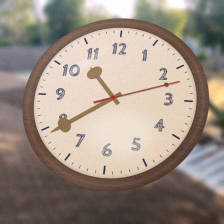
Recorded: 10:39:12
